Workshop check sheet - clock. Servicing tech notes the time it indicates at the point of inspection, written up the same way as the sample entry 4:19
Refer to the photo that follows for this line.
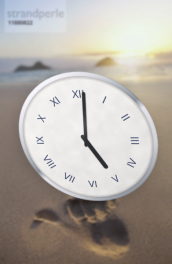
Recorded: 5:01
